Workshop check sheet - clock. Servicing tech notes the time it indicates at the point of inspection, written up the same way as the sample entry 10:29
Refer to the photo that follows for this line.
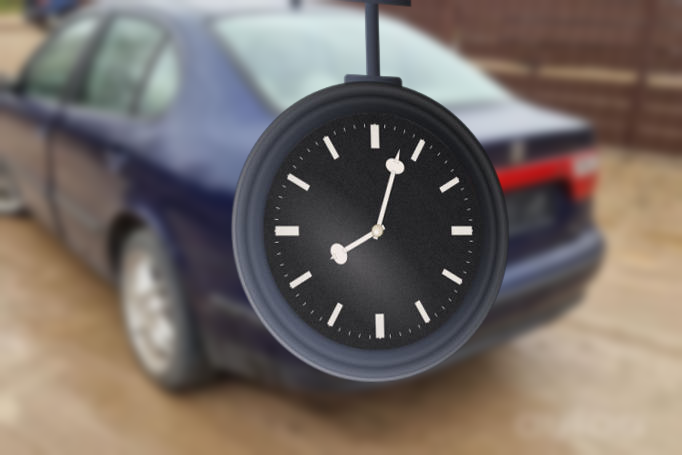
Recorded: 8:03
